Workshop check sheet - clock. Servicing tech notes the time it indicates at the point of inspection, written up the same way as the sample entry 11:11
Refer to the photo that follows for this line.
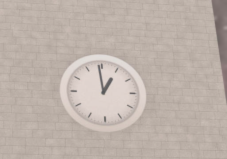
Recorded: 12:59
